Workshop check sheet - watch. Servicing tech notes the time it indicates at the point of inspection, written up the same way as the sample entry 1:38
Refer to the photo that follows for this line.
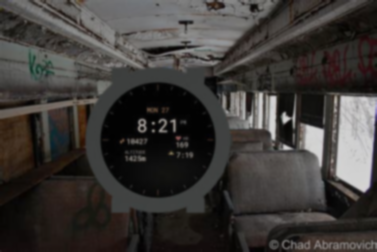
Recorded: 8:21
